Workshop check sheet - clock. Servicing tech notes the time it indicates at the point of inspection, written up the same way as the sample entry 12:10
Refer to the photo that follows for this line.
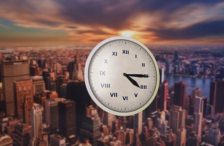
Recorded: 4:15
